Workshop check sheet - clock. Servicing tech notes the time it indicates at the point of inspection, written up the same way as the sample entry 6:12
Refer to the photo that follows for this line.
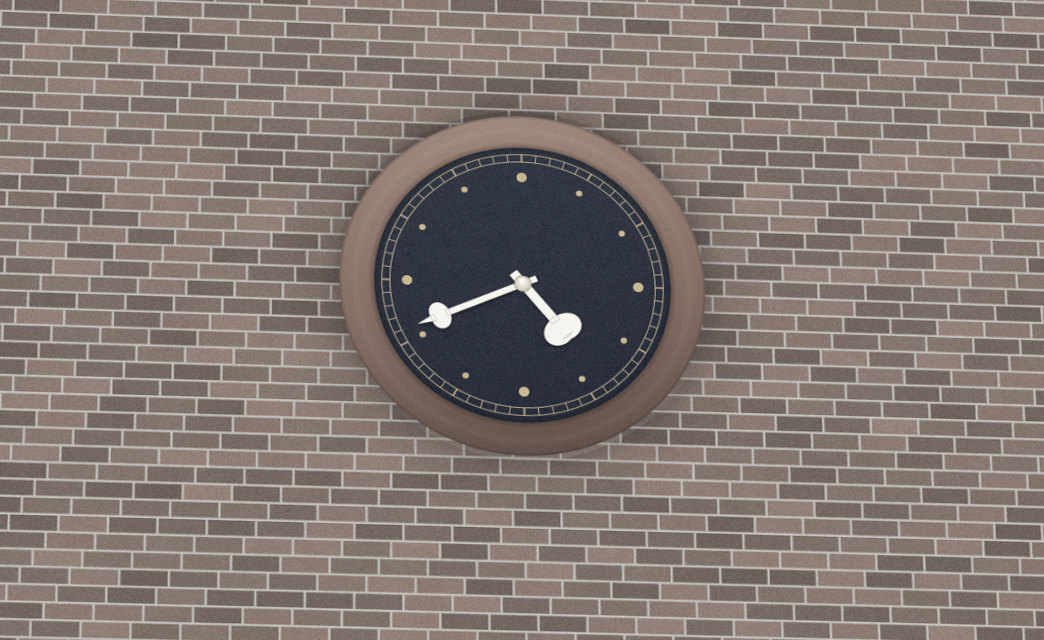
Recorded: 4:41
